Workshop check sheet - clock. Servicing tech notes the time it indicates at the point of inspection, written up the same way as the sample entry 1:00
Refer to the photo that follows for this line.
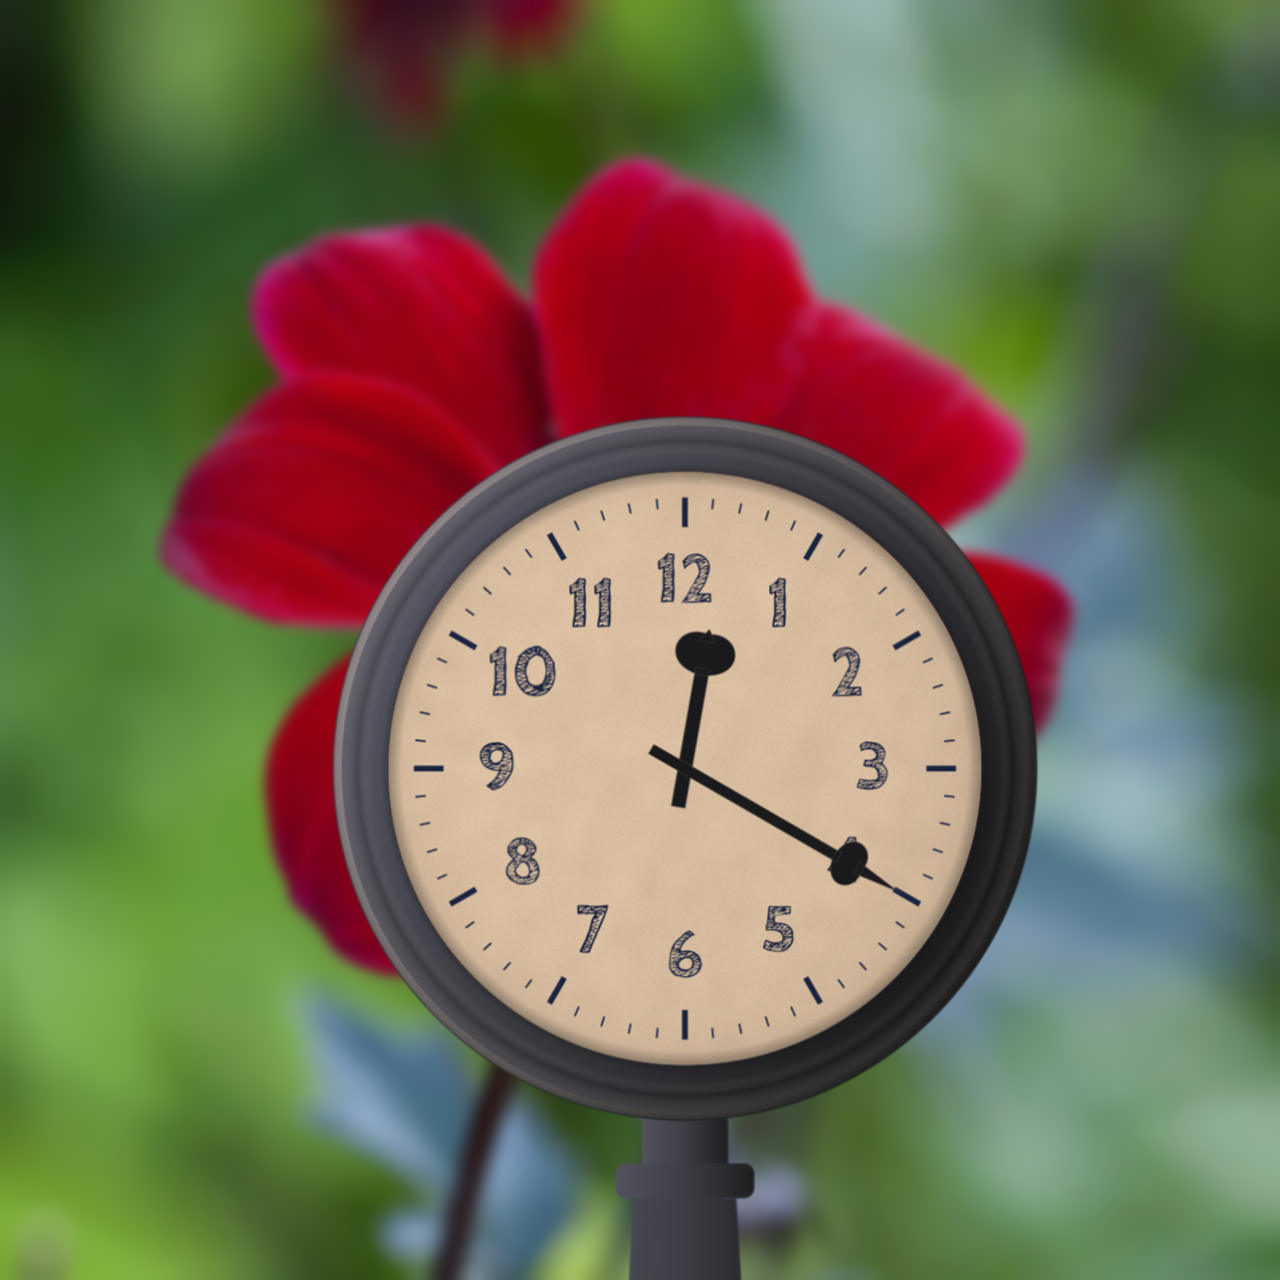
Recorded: 12:20
